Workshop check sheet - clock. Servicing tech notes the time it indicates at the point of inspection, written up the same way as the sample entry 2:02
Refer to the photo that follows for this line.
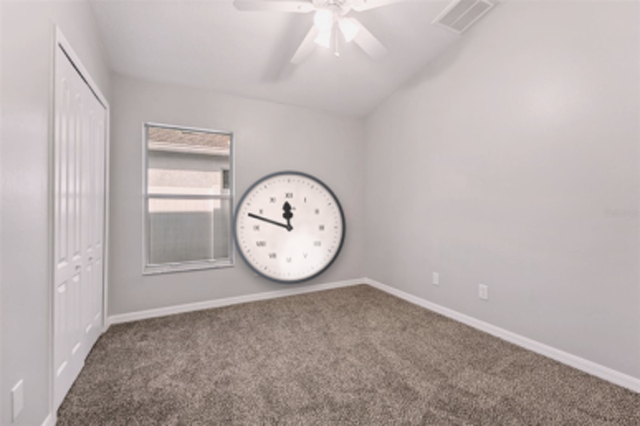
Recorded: 11:48
